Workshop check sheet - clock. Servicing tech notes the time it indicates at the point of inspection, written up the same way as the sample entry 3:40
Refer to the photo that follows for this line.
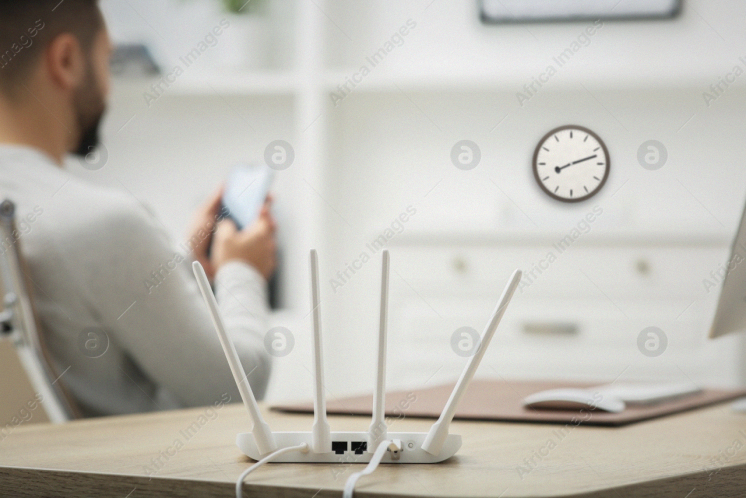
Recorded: 8:12
